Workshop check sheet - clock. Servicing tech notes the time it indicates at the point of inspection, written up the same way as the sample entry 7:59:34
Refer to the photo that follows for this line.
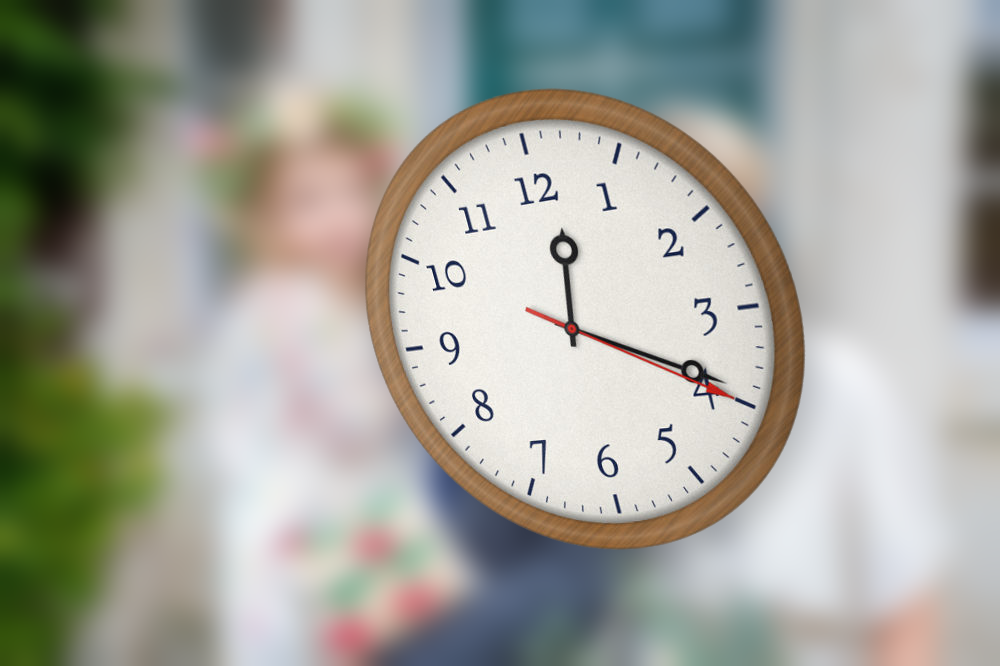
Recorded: 12:19:20
